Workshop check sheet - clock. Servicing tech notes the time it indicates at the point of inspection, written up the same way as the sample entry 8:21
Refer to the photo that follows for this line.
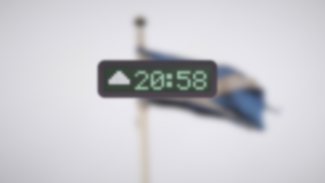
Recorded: 20:58
